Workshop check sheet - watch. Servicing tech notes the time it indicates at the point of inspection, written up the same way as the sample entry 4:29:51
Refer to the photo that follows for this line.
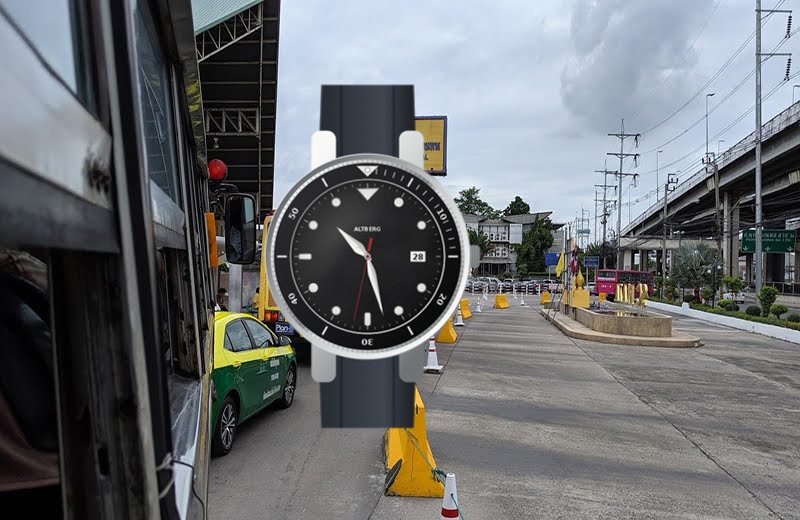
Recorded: 10:27:32
